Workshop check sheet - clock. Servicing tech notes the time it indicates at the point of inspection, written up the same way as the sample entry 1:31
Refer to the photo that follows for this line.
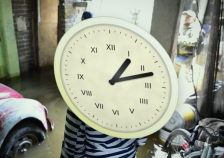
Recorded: 1:12
